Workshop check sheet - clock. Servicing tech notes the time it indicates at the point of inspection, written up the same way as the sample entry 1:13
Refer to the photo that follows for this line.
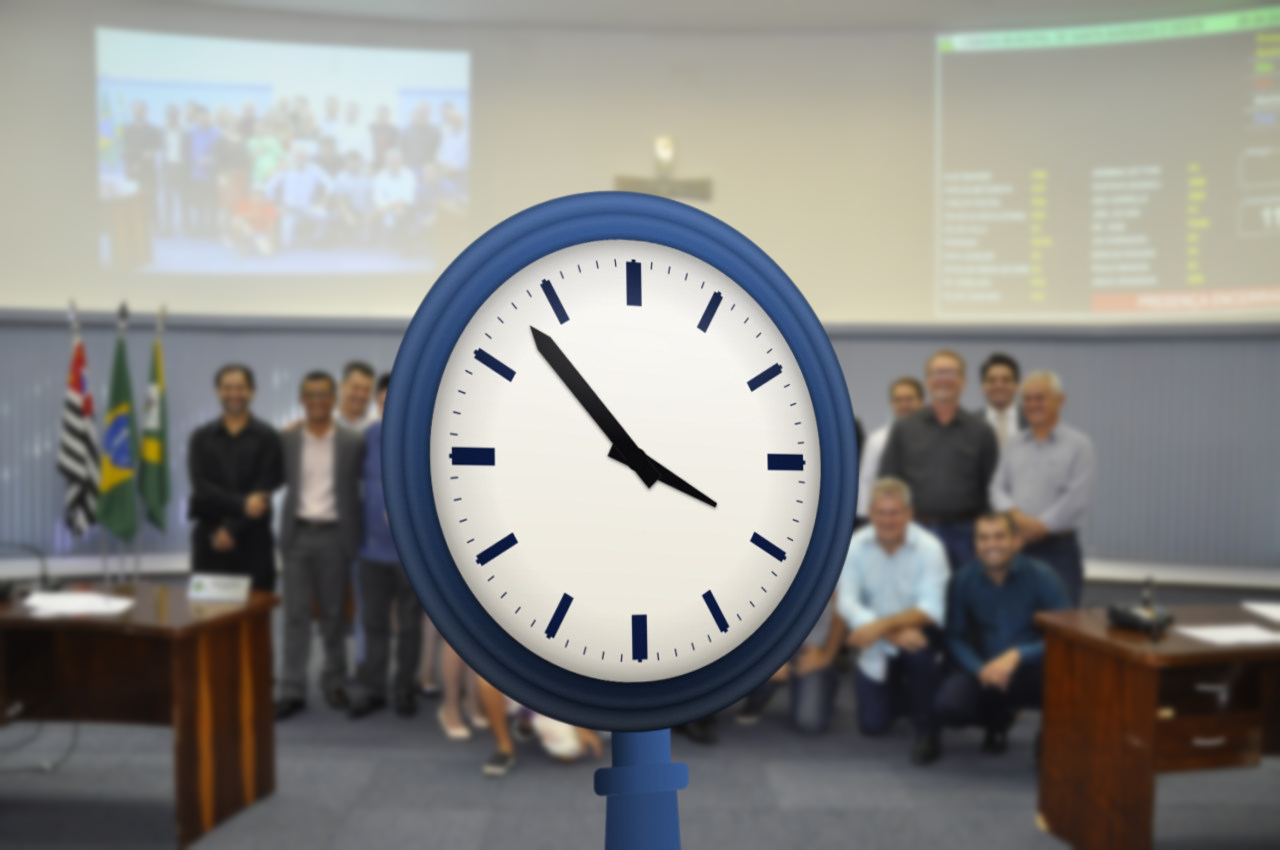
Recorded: 3:53
